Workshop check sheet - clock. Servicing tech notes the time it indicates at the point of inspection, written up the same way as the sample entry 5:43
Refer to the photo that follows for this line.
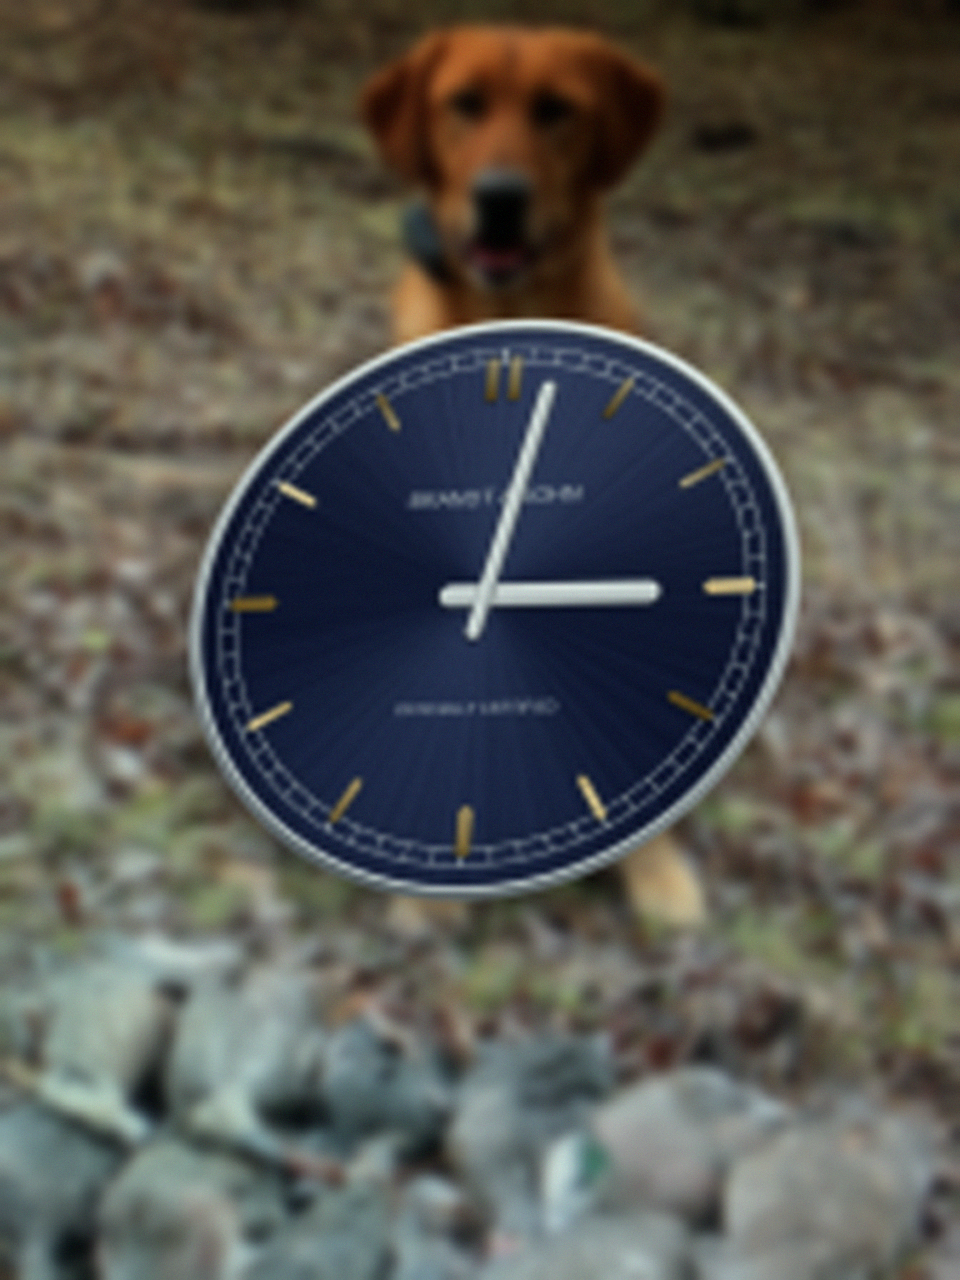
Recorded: 3:02
